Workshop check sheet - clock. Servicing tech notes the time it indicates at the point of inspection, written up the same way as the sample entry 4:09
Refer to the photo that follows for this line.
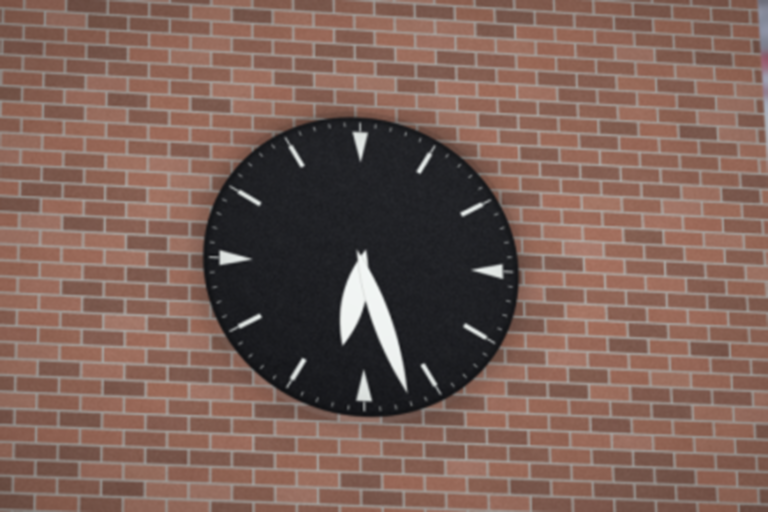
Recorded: 6:27
